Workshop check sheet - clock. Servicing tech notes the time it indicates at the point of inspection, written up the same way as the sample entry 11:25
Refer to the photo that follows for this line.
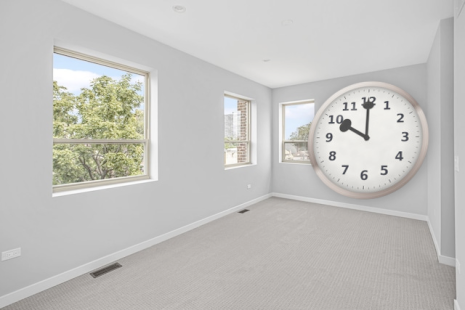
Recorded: 10:00
